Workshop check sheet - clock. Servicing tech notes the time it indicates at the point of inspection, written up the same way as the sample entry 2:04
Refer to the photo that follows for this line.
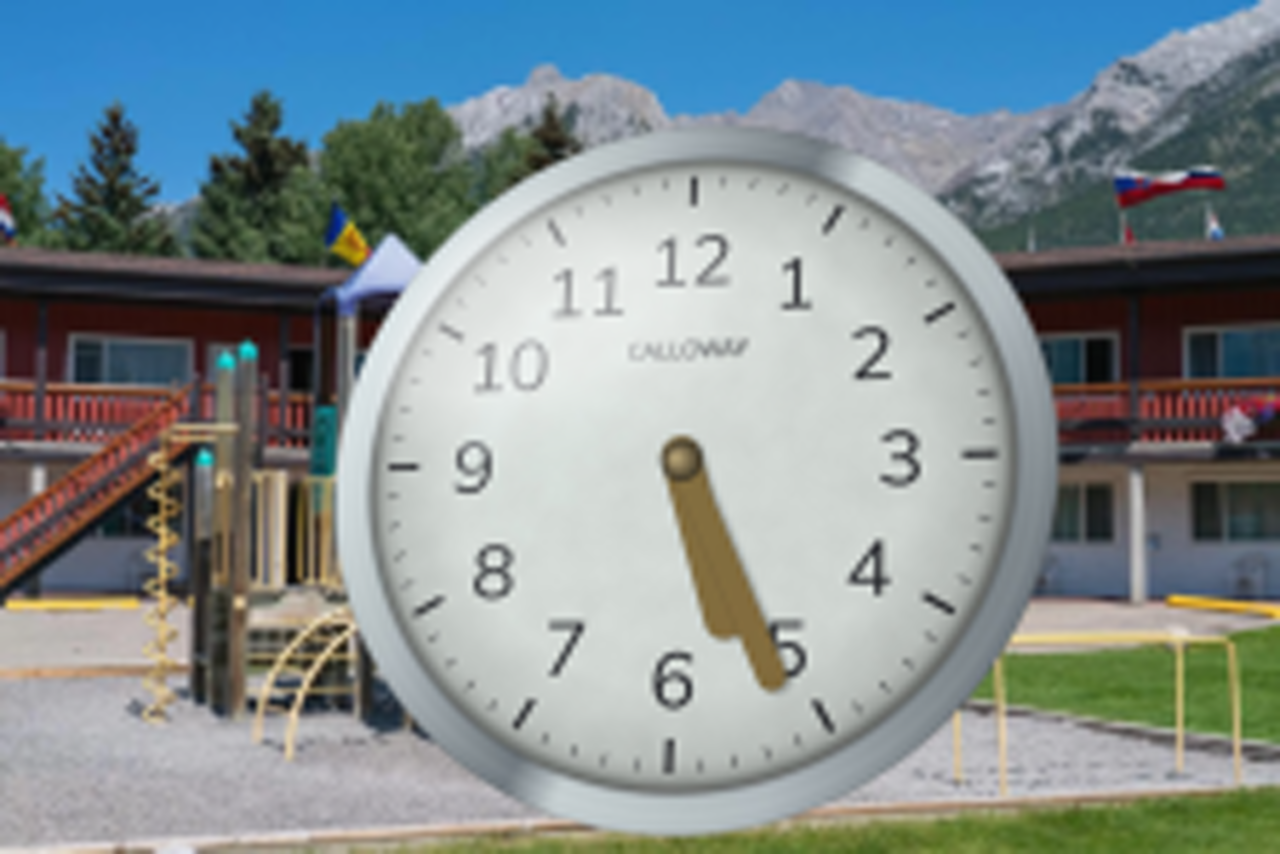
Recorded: 5:26
